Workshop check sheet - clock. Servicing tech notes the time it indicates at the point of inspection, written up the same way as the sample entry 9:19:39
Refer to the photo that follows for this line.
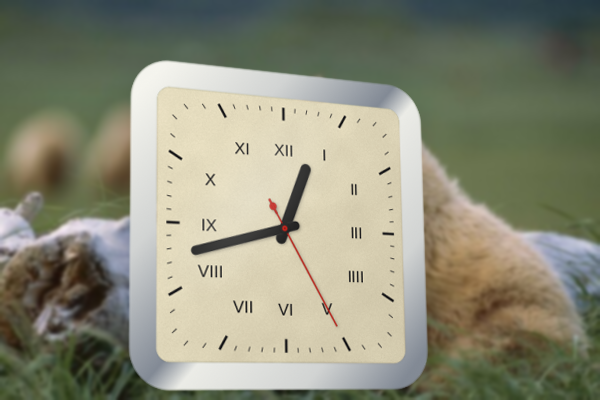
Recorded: 12:42:25
